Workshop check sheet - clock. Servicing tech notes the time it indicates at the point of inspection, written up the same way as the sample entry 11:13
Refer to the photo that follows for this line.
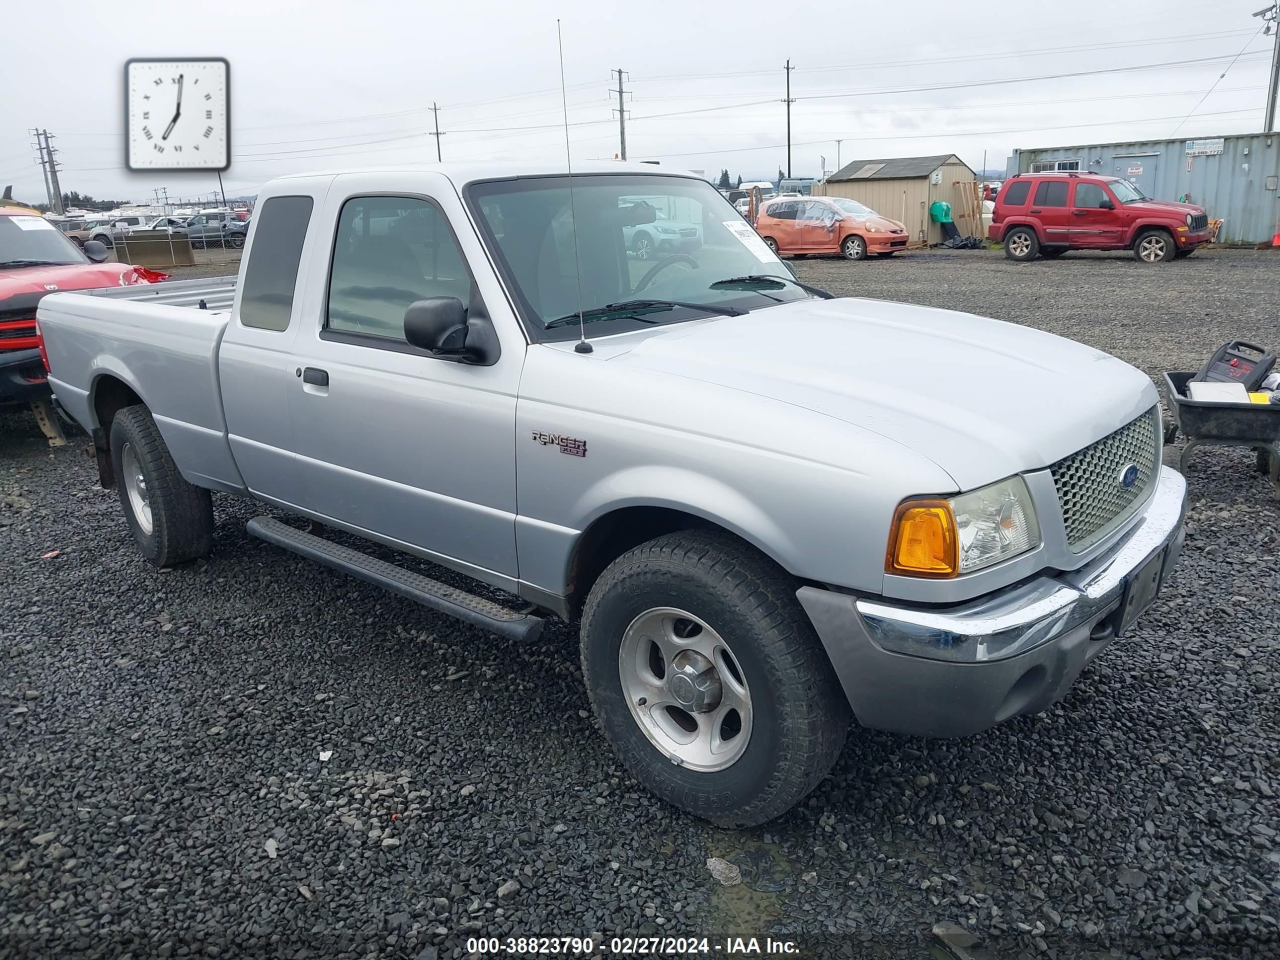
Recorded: 7:01
